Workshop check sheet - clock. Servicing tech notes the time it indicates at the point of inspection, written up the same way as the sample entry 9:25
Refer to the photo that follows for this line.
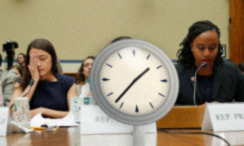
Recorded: 1:37
